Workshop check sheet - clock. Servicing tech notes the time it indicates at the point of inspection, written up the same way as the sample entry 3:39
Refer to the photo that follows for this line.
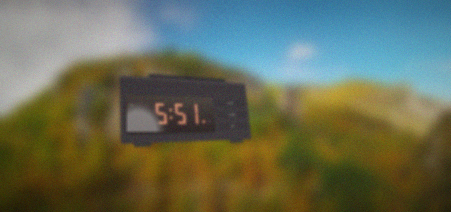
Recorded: 5:51
